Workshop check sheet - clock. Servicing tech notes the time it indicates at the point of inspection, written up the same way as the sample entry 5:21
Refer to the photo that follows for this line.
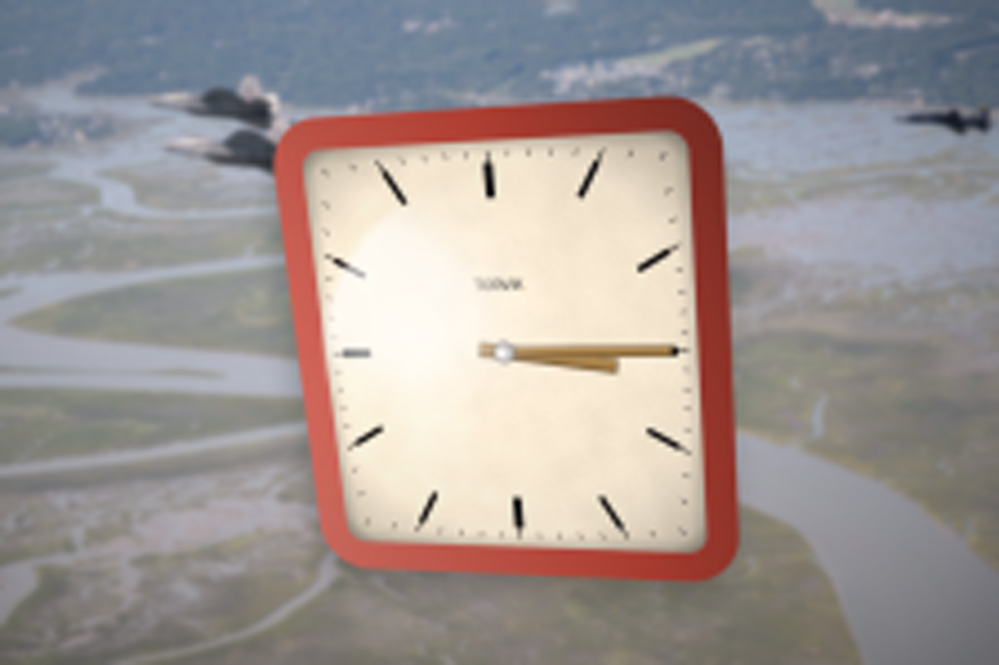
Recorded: 3:15
